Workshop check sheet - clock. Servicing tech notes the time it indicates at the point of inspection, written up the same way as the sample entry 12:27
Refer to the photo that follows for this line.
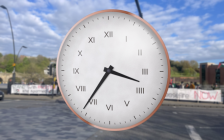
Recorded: 3:36
